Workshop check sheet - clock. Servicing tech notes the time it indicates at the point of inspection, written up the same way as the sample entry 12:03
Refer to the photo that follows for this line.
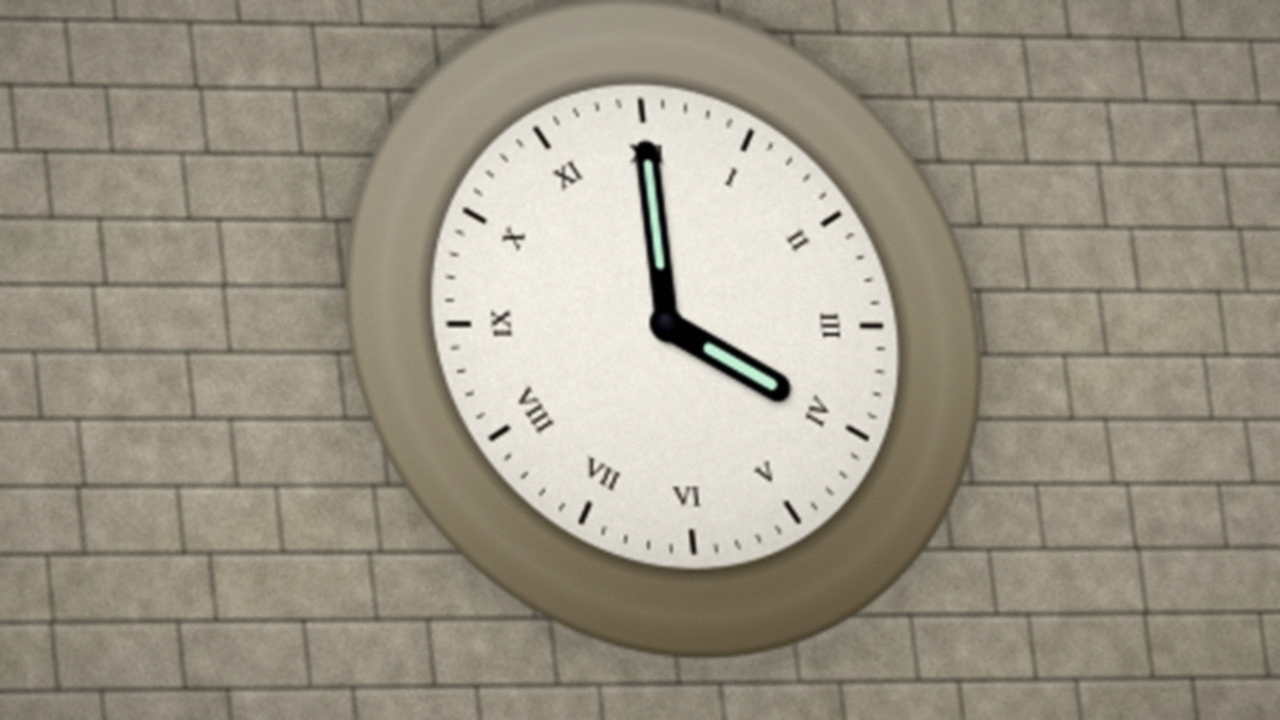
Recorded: 4:00
